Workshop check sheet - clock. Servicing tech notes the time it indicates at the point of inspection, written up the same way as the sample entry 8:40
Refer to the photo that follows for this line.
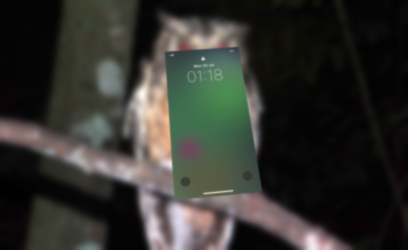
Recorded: 1:18
